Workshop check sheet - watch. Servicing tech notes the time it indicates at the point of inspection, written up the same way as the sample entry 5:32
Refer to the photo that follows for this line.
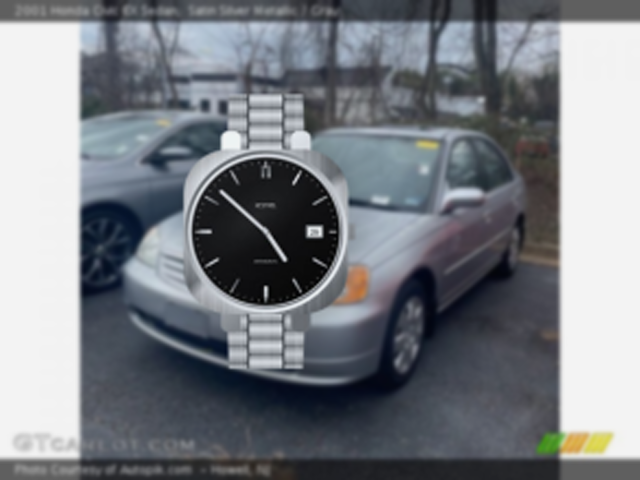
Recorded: 4:52
